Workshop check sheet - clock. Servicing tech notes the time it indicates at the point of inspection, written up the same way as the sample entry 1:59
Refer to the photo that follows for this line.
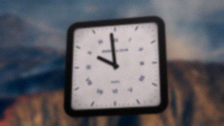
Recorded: 9:59
